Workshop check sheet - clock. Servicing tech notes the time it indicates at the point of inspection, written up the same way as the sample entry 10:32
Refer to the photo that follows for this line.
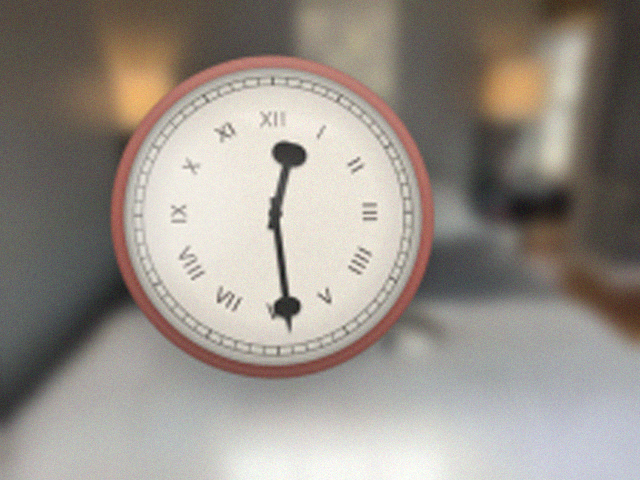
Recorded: 12:29
